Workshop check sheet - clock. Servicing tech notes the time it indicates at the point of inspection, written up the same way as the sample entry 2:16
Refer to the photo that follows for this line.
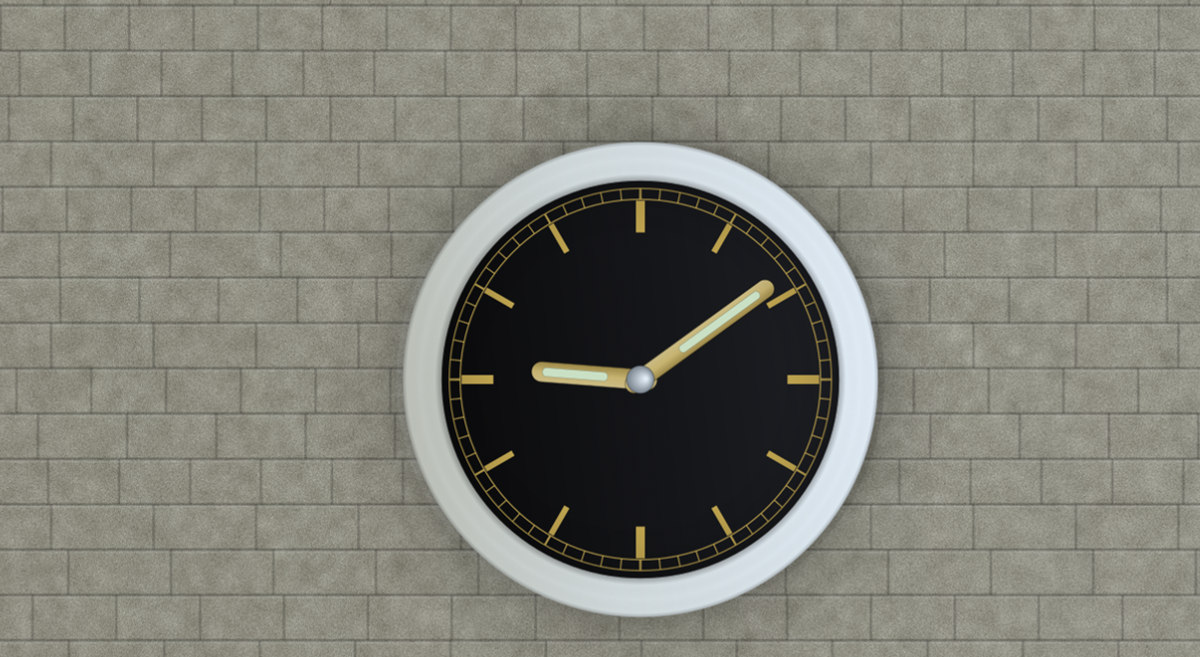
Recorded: 9:09
